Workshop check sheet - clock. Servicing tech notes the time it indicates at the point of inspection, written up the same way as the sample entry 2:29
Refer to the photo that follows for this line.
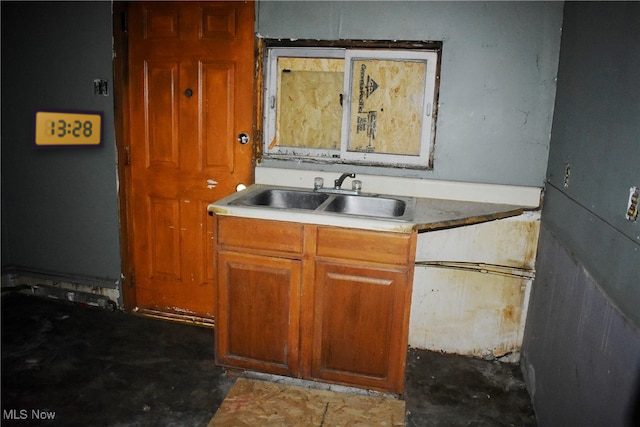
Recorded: 13:28
